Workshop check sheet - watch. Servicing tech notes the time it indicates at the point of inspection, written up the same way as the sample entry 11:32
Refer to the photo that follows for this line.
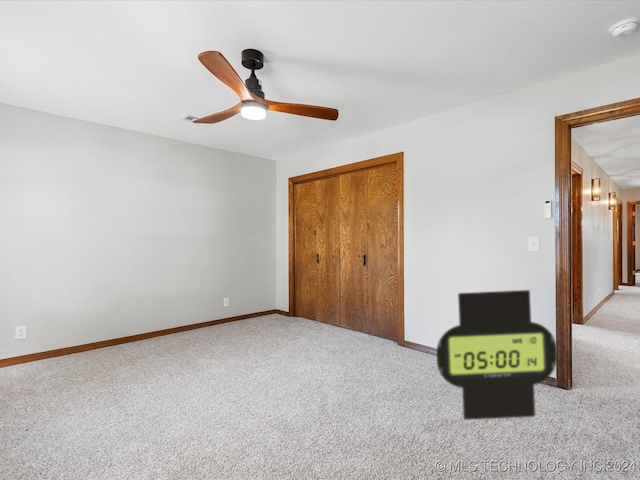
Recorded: 5:00
